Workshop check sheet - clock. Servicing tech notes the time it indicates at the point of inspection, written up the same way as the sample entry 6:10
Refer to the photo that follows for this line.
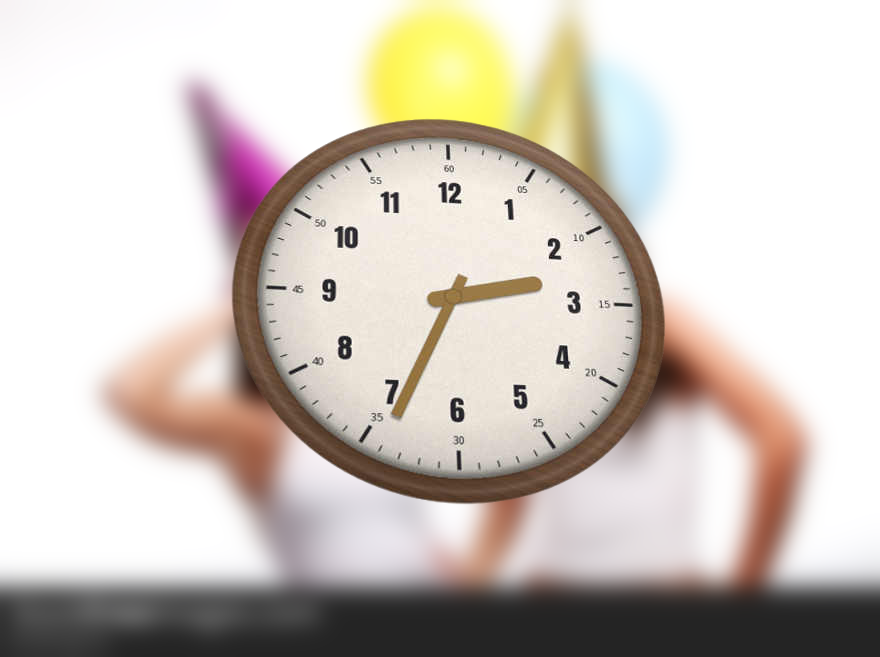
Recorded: 2:34
